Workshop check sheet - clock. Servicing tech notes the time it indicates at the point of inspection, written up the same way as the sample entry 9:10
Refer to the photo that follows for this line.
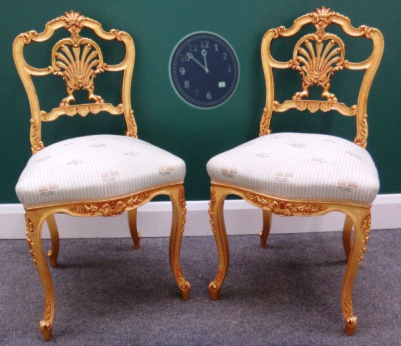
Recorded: 11:52
